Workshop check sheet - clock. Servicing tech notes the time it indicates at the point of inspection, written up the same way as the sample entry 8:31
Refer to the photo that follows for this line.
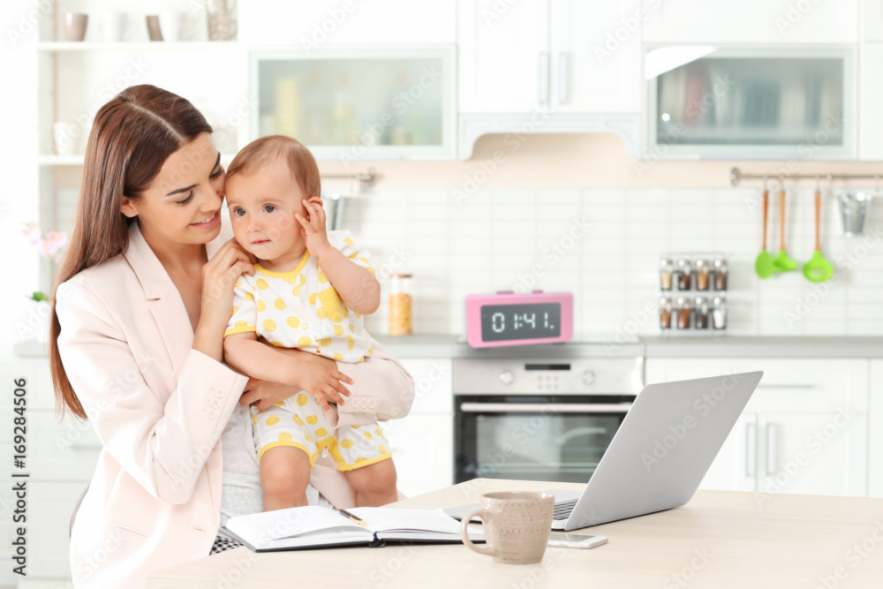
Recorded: 1:41
